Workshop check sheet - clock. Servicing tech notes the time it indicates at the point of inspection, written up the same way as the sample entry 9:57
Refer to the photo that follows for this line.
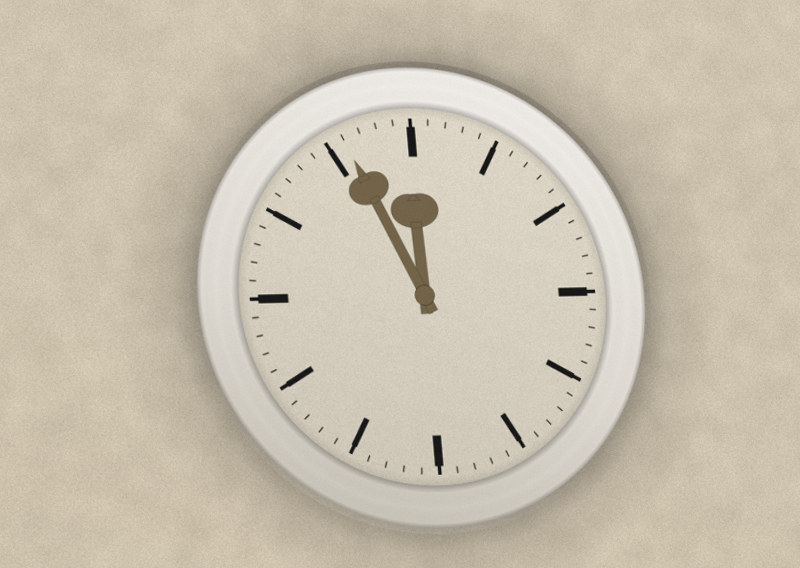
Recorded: 11:56
